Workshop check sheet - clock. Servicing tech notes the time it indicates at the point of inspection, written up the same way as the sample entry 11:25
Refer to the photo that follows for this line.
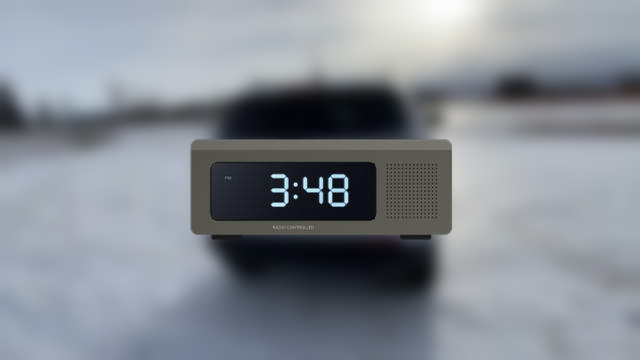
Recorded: 3:48
